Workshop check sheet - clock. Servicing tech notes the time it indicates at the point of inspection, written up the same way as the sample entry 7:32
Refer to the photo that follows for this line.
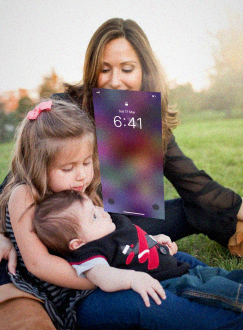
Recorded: 6:41
